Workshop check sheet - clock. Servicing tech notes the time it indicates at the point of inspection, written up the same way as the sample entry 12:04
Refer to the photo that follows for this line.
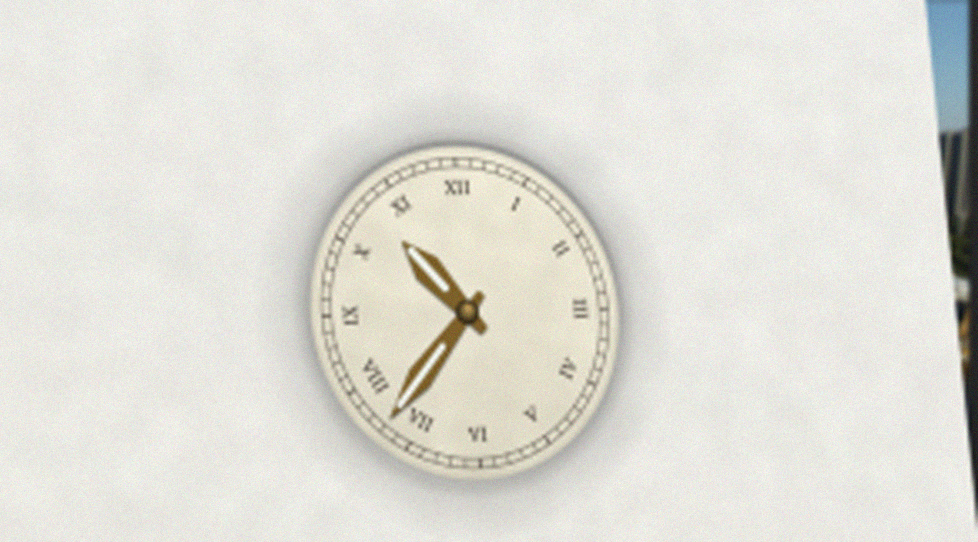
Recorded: 10:37
